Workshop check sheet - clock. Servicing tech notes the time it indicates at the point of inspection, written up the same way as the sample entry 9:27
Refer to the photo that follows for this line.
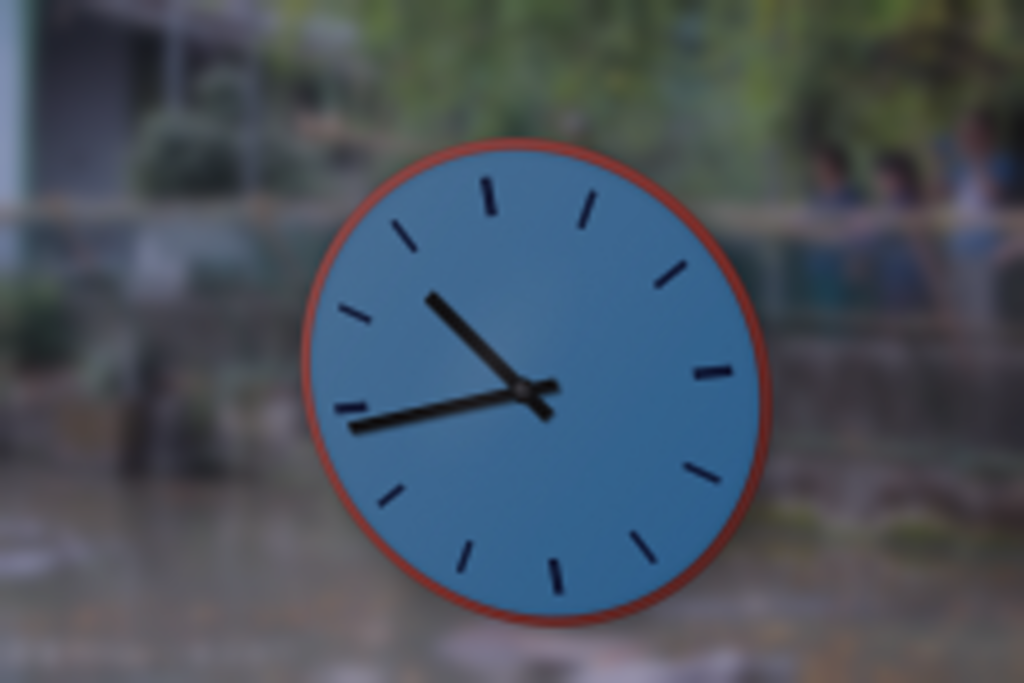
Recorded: 10:44
